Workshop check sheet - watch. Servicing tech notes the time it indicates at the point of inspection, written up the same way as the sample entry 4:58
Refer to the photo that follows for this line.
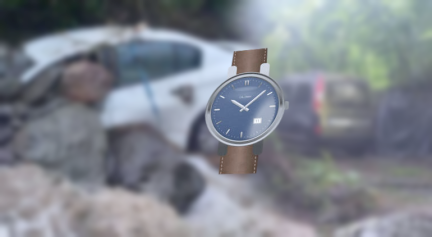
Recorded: 10:08
